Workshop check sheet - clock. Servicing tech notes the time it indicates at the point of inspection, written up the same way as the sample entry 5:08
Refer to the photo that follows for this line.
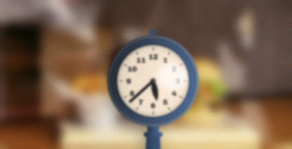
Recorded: 5:38
